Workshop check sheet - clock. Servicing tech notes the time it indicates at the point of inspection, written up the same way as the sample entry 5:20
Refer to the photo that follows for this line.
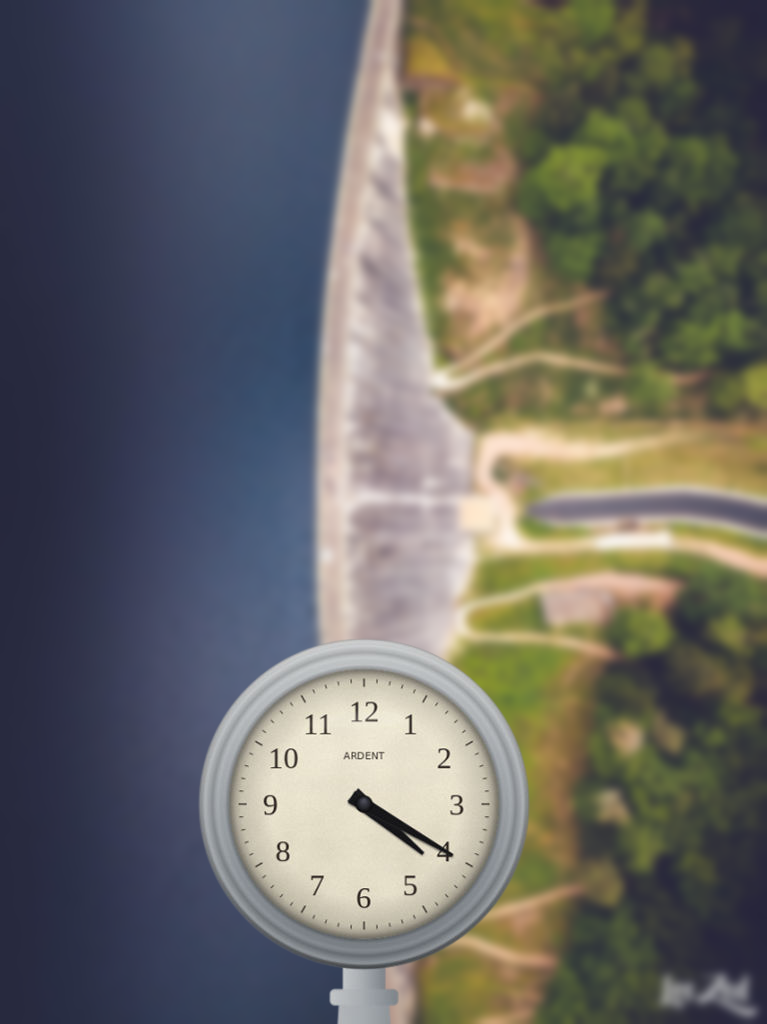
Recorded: 4:20
